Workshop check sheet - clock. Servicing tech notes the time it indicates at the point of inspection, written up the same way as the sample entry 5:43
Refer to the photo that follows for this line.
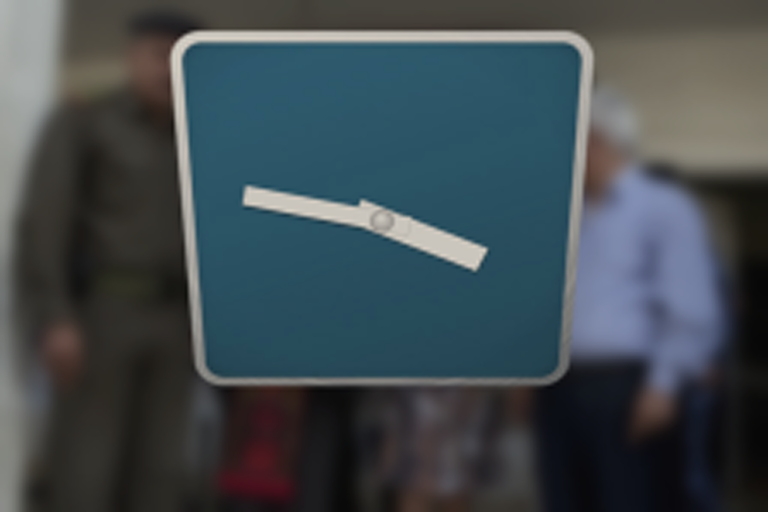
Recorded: 3:47
